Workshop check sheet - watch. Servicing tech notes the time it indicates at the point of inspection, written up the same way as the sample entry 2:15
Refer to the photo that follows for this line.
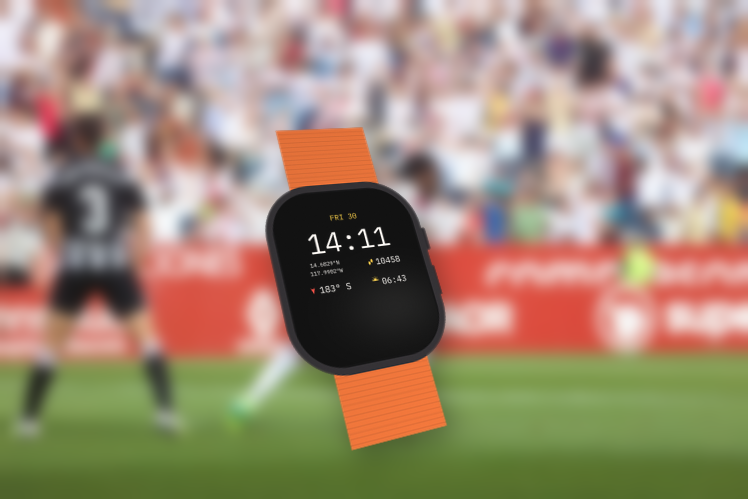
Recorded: 14:11
